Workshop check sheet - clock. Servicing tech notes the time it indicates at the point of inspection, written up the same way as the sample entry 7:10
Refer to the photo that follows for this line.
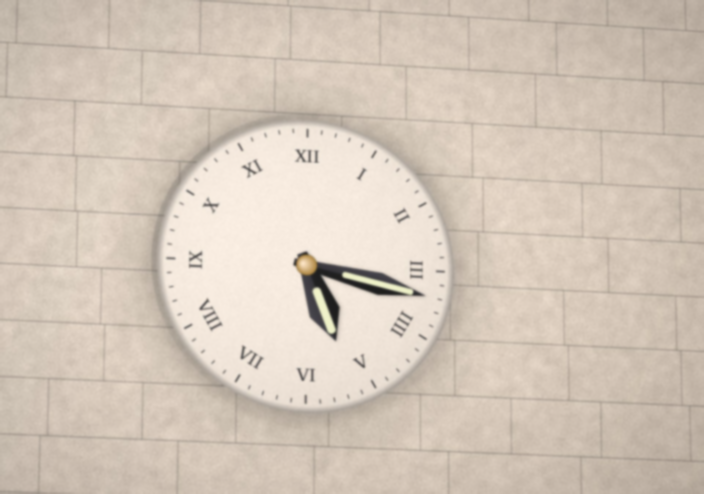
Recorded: 5:17
